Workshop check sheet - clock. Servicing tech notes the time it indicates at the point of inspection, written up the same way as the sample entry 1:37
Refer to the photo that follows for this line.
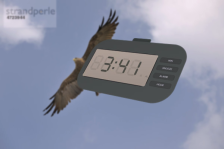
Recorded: 3:41
